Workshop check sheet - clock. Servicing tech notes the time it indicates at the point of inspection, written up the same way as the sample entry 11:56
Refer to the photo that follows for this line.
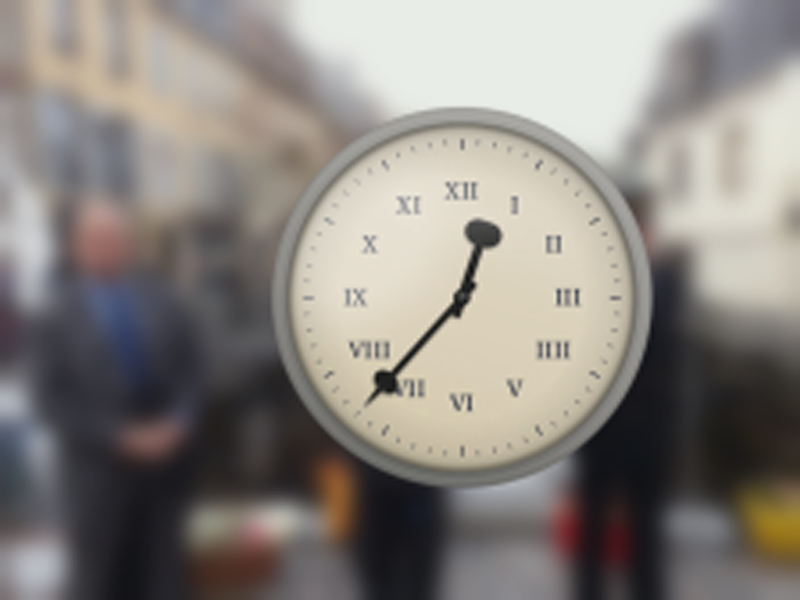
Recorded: 12:37
